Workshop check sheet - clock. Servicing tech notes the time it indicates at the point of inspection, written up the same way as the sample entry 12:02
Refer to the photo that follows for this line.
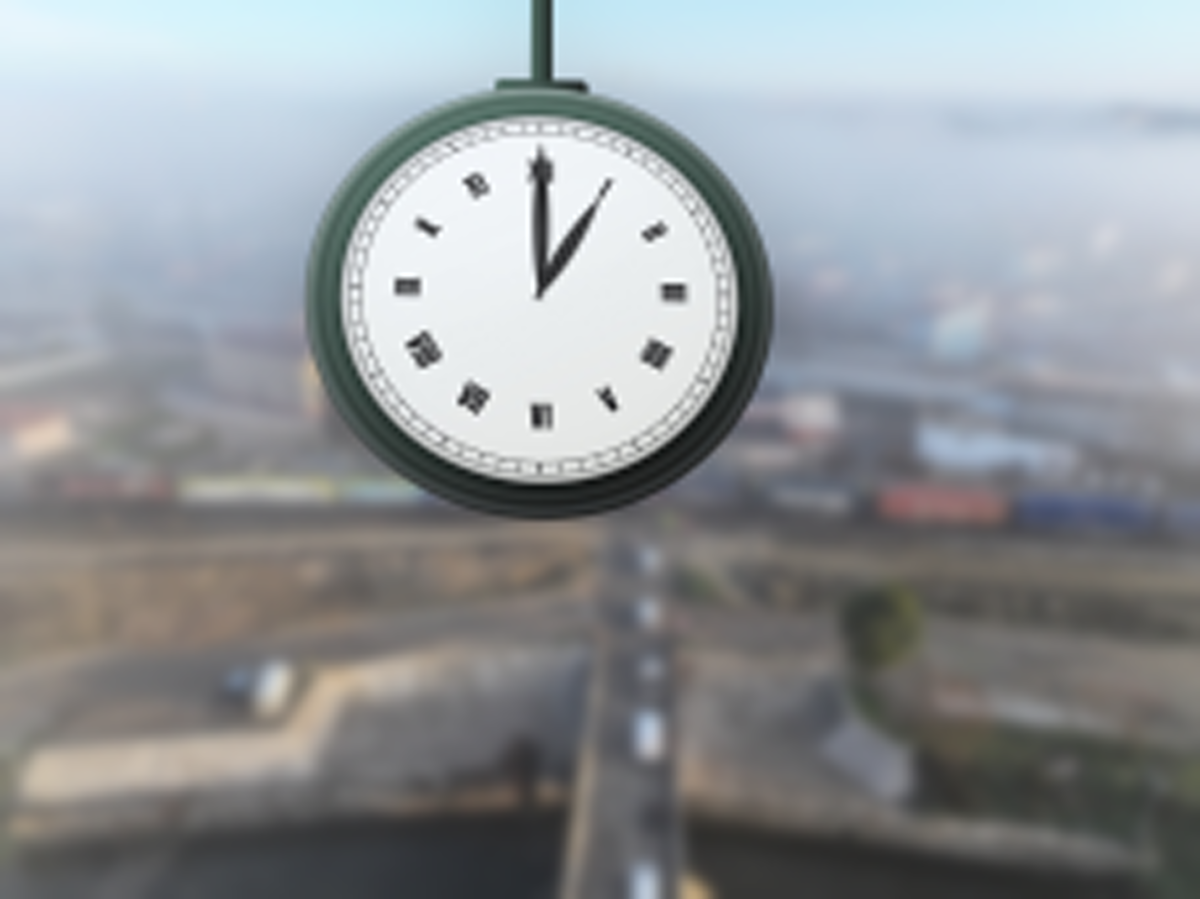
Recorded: 1:00
